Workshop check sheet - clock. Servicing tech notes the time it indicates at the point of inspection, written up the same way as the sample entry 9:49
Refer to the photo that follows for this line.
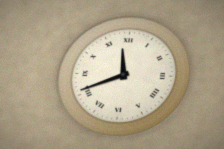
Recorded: 11:41
